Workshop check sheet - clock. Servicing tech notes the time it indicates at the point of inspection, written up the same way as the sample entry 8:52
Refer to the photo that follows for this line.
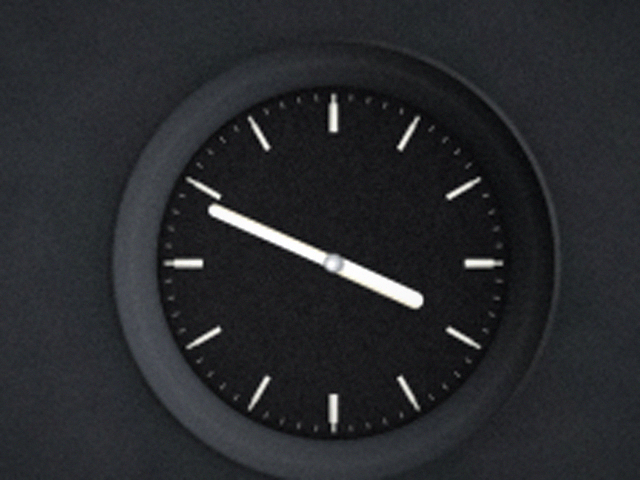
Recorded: 3:49
